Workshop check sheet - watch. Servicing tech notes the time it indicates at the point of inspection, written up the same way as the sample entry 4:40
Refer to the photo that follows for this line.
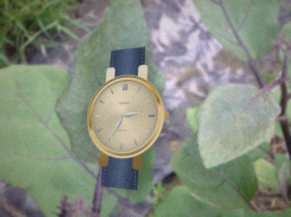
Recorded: 2:35
